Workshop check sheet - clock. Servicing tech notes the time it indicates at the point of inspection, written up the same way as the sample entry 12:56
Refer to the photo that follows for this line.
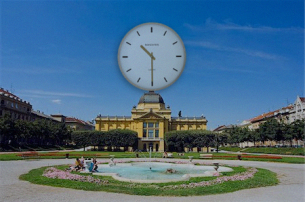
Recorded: 10:30
